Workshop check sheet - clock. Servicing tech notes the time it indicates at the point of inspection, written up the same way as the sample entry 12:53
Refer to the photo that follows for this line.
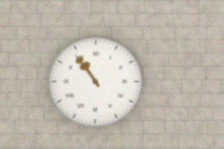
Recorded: 10:54
